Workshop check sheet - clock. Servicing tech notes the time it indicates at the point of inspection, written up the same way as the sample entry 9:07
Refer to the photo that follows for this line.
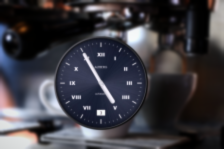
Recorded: 4:55
